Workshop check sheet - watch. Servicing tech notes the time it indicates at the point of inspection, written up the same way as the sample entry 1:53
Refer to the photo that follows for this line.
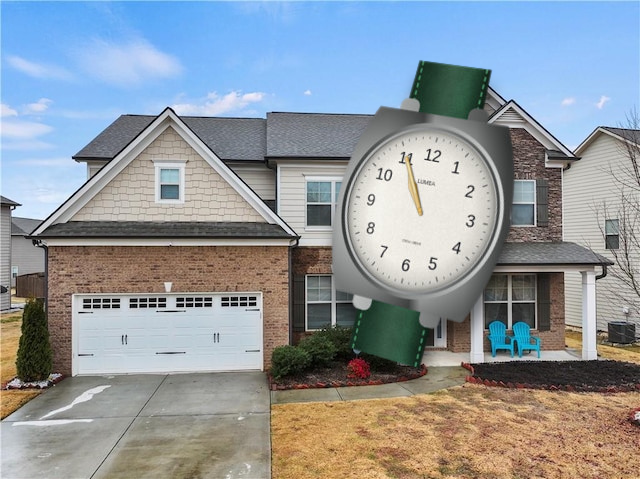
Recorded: 10:55
